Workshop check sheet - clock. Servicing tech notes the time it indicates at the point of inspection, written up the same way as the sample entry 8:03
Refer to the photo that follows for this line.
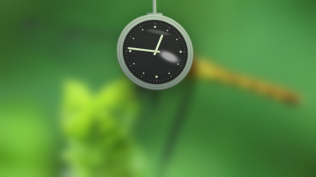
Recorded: 12:46
